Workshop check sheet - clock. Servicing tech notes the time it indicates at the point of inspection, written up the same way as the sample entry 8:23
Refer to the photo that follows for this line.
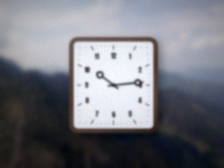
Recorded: 10:14
